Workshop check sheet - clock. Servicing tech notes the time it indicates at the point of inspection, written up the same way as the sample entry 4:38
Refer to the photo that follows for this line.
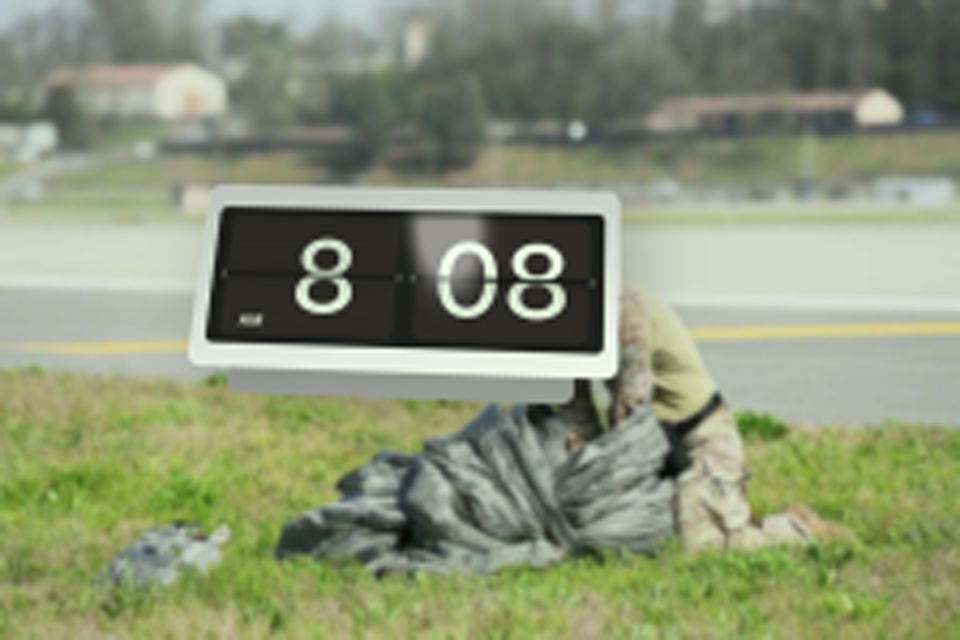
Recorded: 8:08
